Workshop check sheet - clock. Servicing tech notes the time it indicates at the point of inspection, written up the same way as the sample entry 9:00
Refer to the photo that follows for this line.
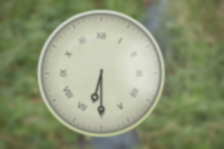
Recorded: 6:30
